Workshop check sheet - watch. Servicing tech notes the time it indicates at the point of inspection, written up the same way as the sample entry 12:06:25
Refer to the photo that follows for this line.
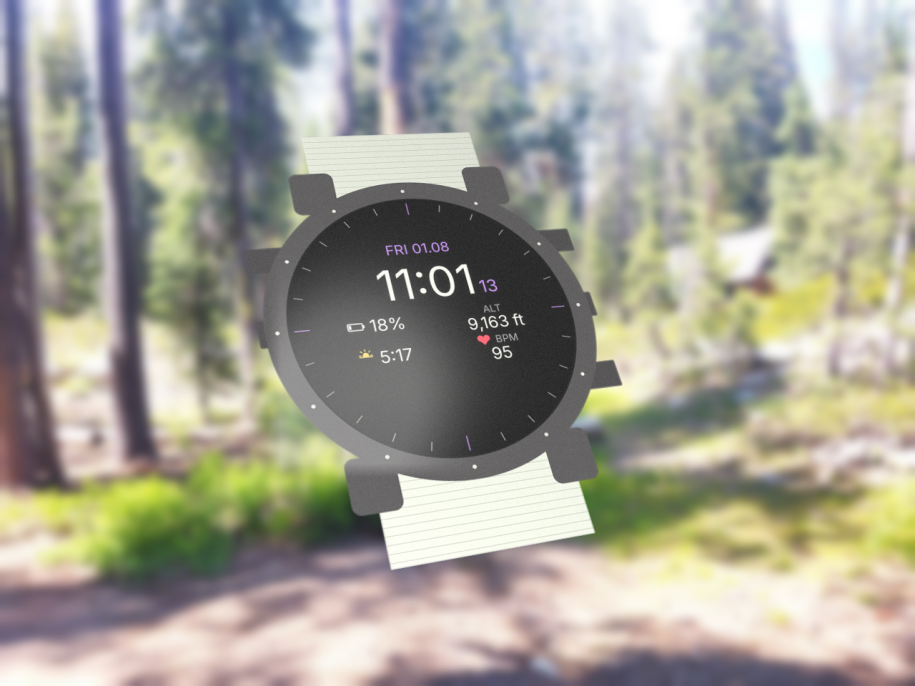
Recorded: 11:01:13
